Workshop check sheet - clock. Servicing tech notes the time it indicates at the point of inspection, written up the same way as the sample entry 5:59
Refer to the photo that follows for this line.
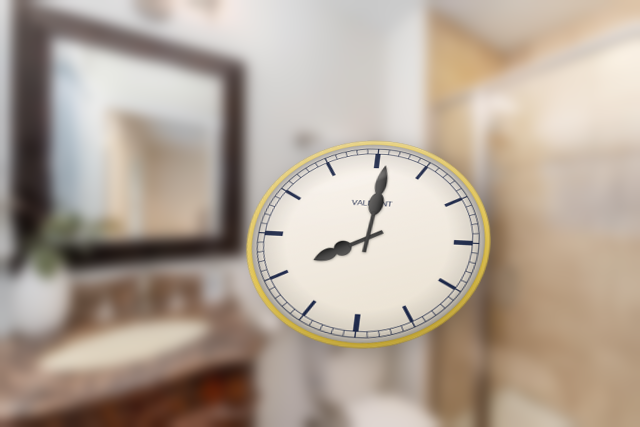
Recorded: 8:01
